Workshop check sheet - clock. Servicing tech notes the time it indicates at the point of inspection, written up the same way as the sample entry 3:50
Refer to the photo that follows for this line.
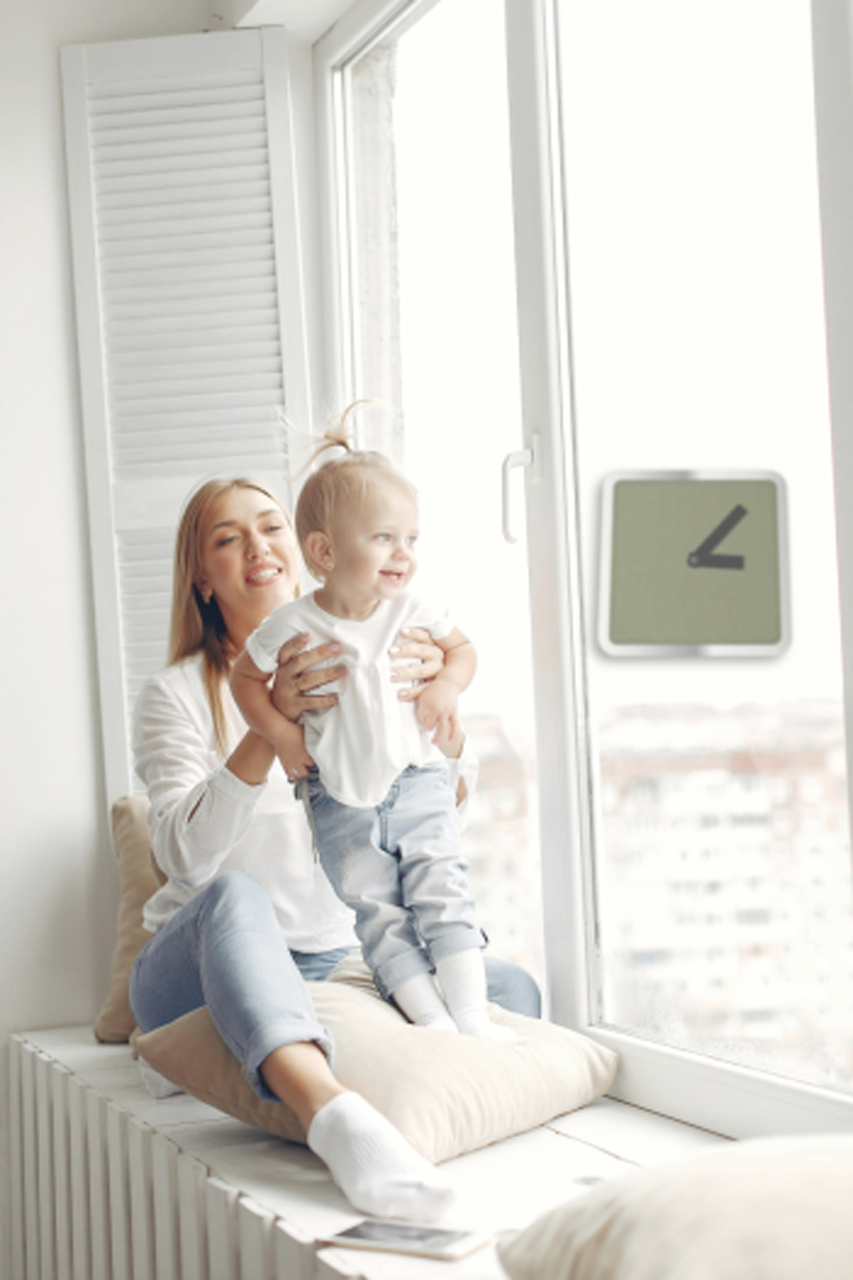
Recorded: 3:07
